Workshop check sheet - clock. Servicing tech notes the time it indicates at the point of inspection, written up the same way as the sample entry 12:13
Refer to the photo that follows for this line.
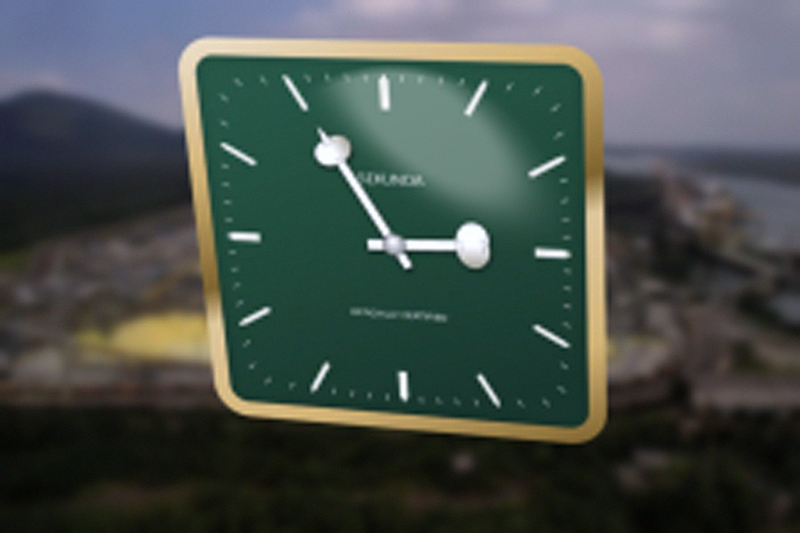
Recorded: 2:55
